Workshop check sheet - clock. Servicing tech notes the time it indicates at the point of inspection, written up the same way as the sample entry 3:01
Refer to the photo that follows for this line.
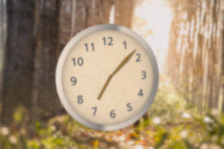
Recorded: 7:08
